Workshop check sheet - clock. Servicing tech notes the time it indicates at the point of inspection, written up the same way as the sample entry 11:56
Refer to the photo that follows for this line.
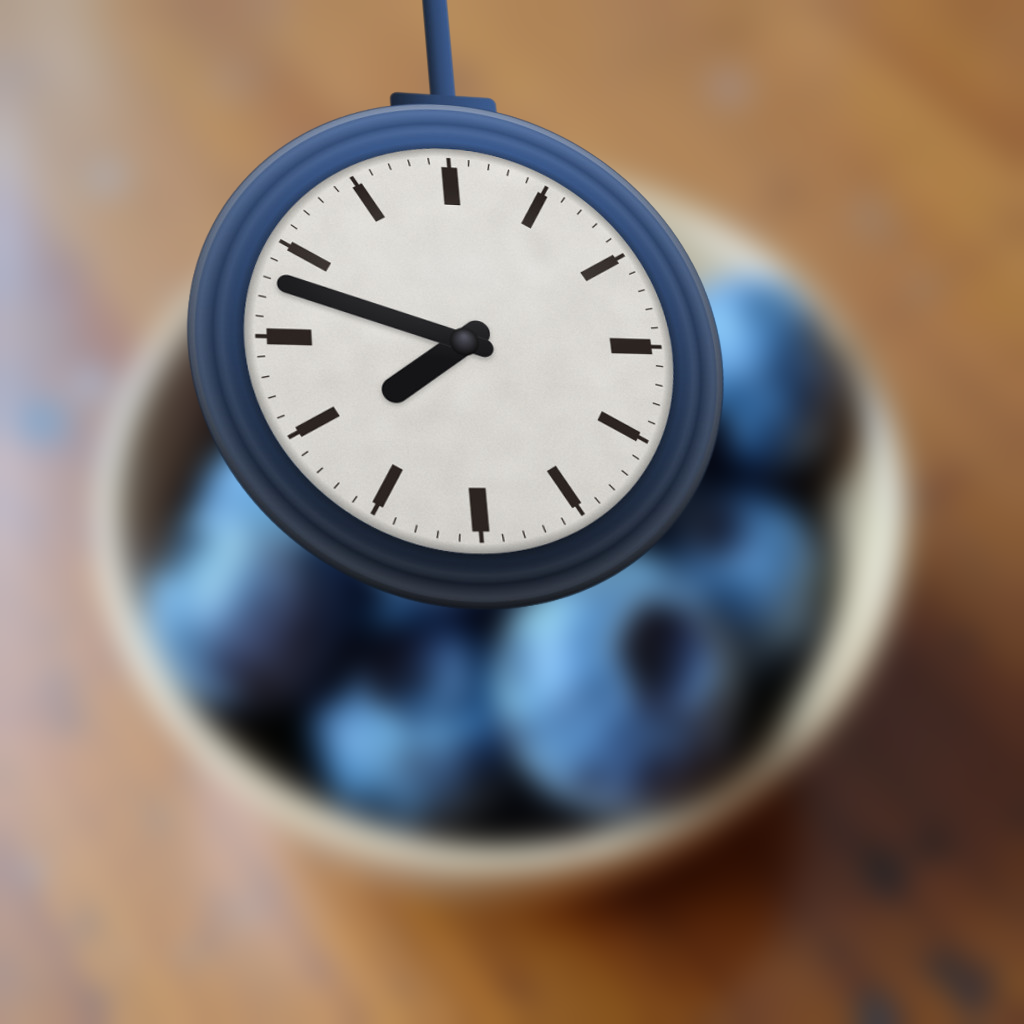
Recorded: 7:48
